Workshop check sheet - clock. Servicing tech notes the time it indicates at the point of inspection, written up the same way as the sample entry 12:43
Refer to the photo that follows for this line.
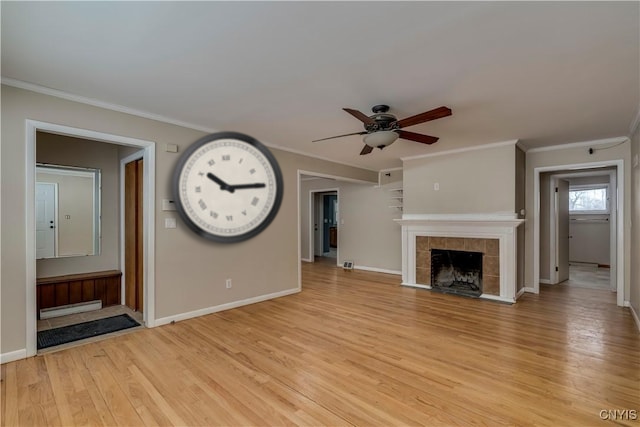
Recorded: 10:15
